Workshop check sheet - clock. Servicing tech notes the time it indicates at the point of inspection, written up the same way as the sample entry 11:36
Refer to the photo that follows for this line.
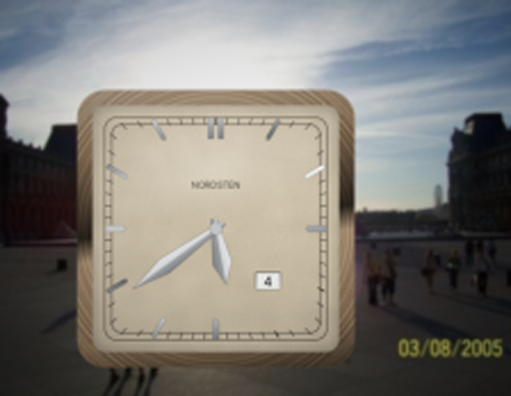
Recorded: 5:39
